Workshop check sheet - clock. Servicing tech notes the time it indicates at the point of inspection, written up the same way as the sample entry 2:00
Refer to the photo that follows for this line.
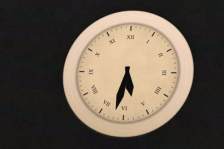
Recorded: 5:32
